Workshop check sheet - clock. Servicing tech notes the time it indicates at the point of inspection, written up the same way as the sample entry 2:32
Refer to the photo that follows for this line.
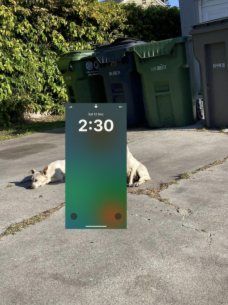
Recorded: 2:30
